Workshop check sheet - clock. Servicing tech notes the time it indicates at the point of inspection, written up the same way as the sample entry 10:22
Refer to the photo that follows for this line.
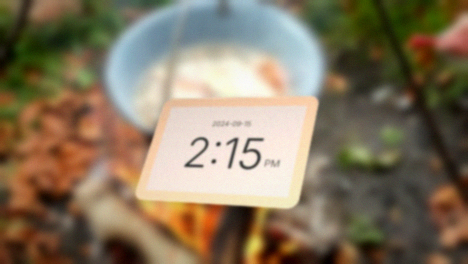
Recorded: 2:15
